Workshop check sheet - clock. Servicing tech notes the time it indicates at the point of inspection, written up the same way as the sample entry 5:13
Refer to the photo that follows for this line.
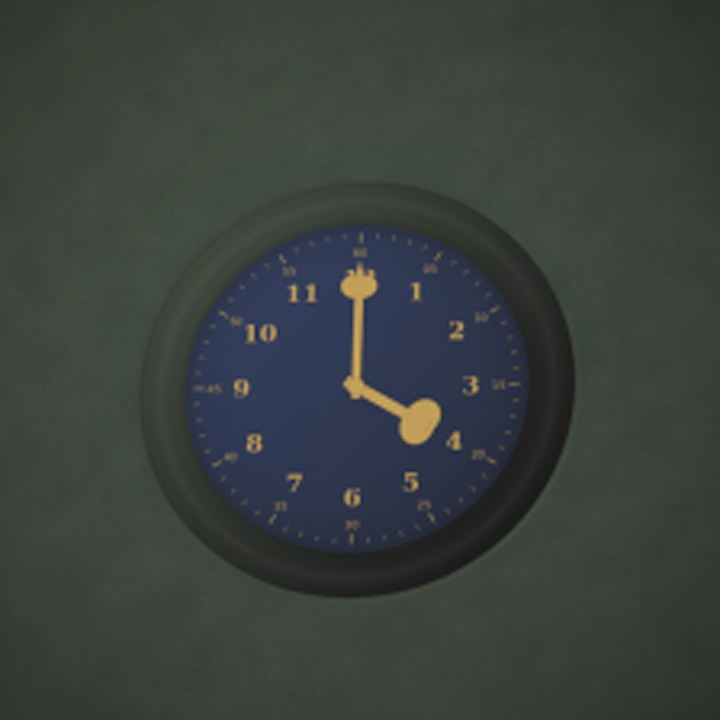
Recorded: 4:00
